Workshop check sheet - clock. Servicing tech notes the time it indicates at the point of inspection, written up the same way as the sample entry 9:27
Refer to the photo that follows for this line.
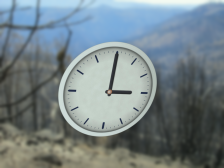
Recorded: 3:00
